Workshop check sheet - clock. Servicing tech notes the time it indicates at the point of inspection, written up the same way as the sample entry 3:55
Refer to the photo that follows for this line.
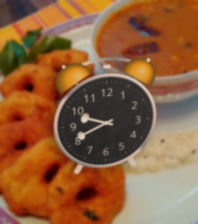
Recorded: 9:41
